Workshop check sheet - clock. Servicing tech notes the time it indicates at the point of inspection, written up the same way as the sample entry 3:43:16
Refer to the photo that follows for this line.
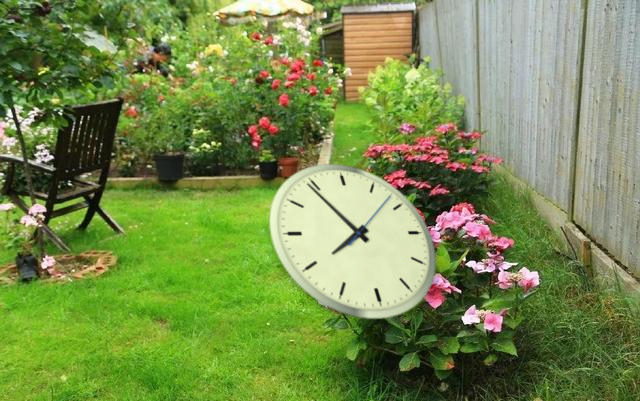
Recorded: 7:54:08
